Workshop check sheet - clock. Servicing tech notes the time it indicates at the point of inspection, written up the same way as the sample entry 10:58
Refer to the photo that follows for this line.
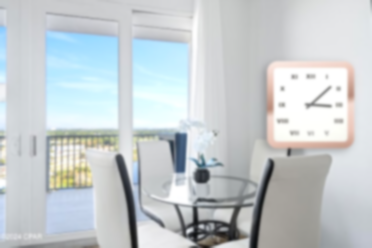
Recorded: 3:08
